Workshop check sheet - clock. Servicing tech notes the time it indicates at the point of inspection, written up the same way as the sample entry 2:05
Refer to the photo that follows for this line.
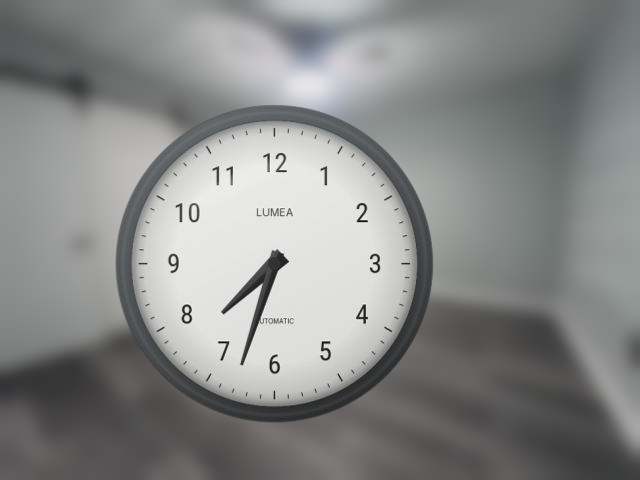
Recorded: 7:33
